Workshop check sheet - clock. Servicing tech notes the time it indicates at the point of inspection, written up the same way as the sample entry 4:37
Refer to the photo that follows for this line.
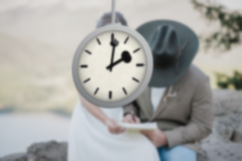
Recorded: 2:01
